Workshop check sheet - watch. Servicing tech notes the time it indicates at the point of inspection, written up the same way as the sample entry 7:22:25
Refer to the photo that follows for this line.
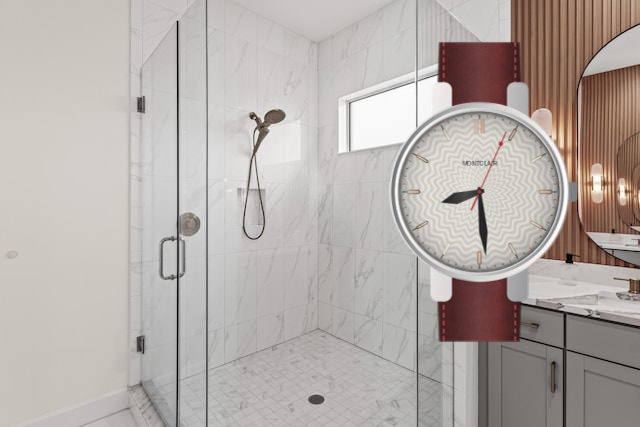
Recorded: 8:29:04
